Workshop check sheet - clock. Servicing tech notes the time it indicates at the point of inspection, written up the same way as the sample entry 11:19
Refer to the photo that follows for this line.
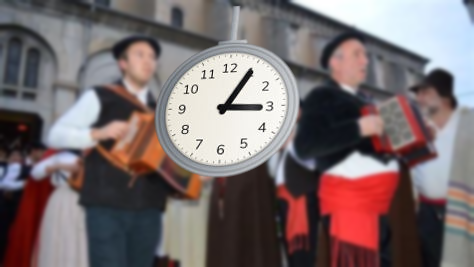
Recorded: 3:05
